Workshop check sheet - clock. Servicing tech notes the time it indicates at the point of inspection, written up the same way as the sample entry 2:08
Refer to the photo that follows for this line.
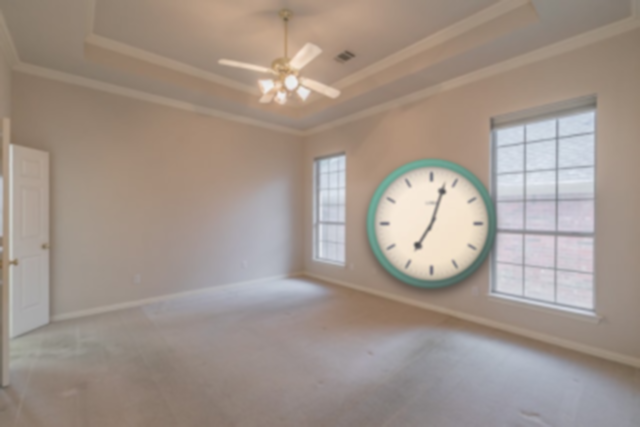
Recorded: 7:03
